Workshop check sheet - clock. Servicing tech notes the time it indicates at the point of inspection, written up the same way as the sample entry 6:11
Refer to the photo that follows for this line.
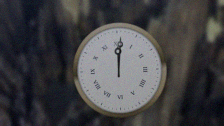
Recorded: 12:01
